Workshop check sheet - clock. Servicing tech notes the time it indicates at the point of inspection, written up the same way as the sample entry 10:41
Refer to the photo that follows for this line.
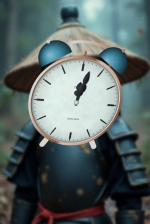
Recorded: 12:02
